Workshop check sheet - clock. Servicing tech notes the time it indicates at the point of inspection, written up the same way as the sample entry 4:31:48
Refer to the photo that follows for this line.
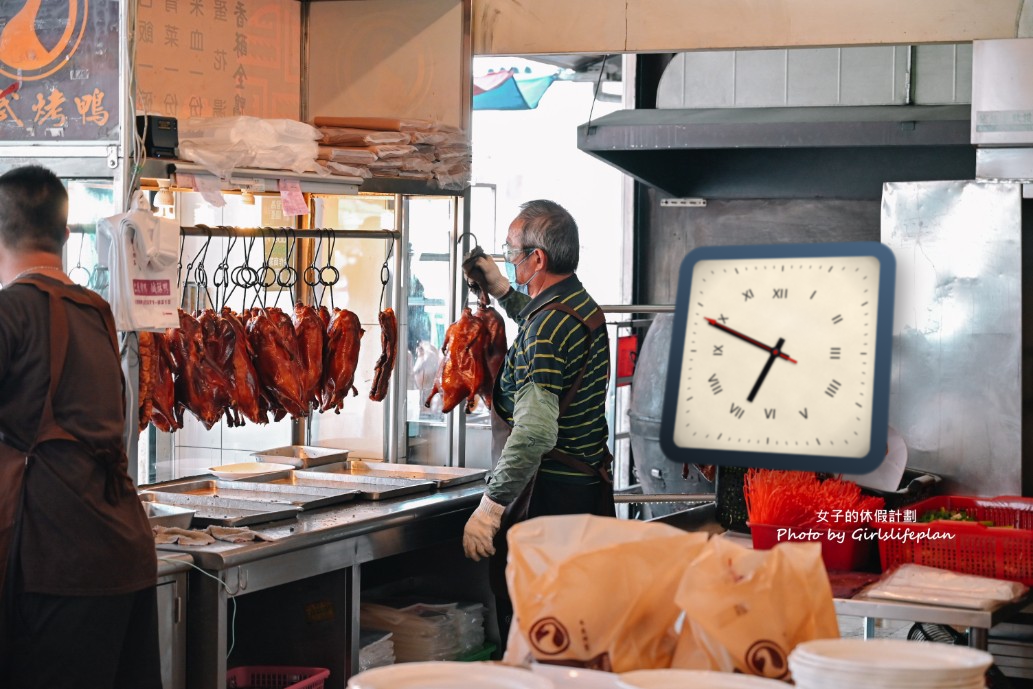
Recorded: 6:48:49
